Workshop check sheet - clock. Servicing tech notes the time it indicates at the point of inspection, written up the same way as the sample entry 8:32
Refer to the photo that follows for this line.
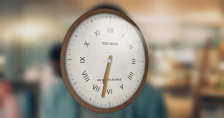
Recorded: 6:32
